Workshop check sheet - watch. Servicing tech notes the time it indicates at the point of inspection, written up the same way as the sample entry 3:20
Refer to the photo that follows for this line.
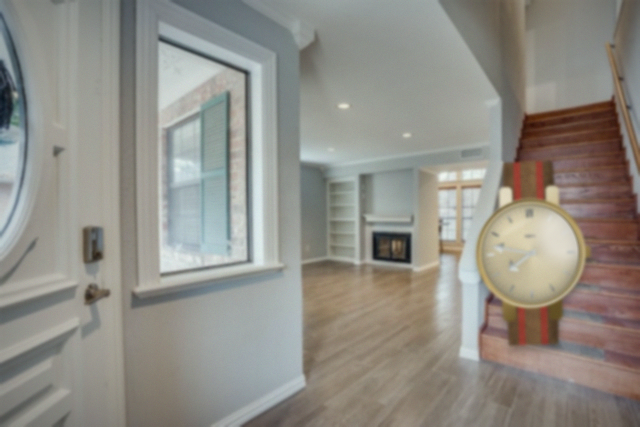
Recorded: 7:47
